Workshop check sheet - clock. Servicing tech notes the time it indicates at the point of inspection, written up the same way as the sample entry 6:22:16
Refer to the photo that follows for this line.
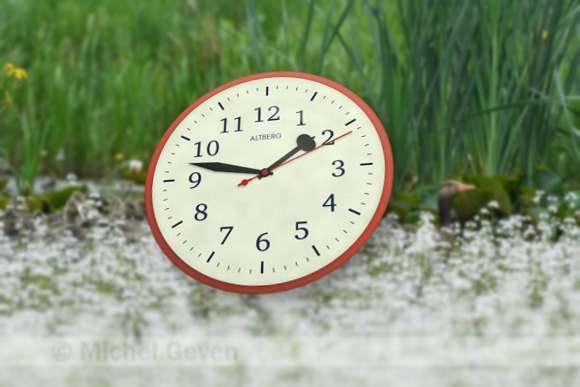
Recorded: 1:47:11
